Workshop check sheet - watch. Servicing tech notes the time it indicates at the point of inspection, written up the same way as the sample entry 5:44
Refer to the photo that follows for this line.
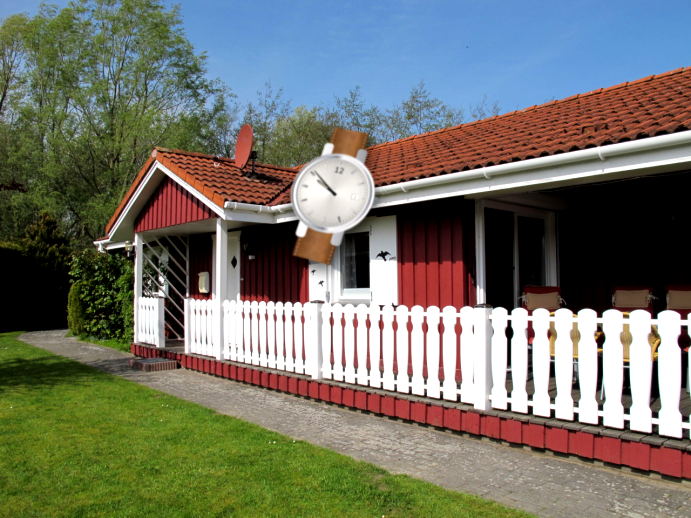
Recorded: 9:51
